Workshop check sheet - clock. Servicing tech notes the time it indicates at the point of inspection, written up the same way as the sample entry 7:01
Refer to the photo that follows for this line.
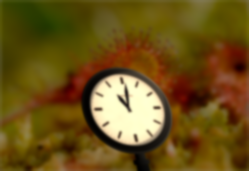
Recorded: 11:01
